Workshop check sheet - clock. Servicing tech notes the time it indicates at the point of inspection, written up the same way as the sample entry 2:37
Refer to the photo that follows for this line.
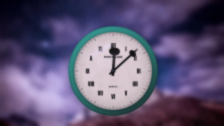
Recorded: 12:08
